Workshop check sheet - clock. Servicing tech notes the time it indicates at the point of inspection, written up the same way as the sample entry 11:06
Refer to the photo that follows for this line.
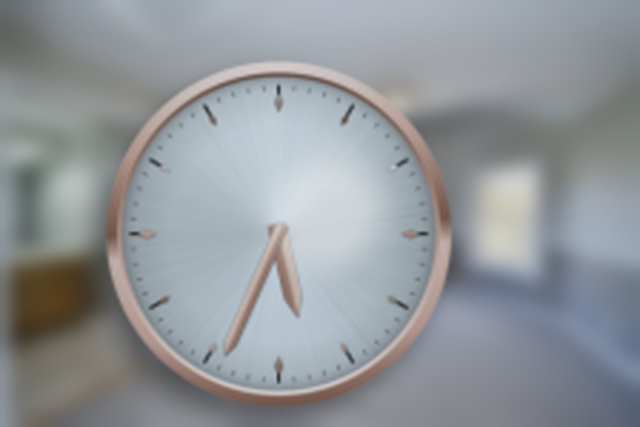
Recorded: 5:34
